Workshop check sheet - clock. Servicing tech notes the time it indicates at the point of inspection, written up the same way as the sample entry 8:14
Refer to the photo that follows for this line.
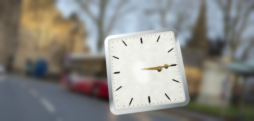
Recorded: 3:15
